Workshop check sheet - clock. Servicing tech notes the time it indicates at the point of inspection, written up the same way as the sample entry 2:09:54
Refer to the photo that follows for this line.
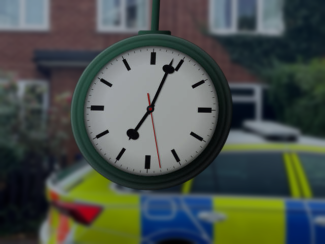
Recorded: 7:03:28
